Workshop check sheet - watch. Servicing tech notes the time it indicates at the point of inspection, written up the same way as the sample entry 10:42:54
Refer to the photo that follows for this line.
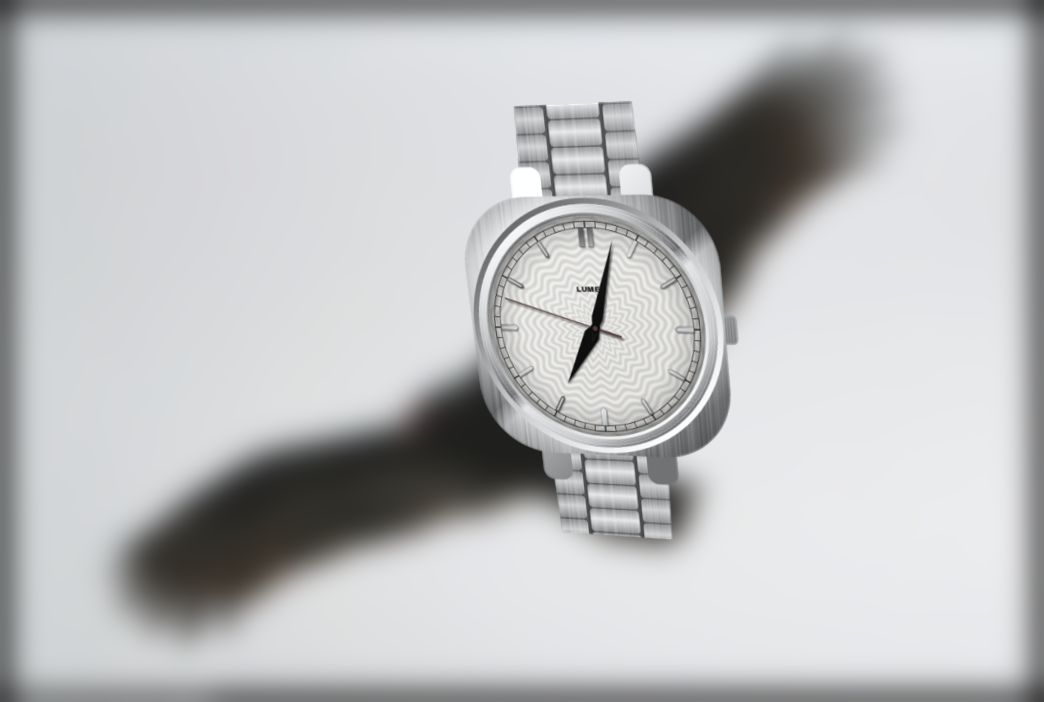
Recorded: 7:02:48
